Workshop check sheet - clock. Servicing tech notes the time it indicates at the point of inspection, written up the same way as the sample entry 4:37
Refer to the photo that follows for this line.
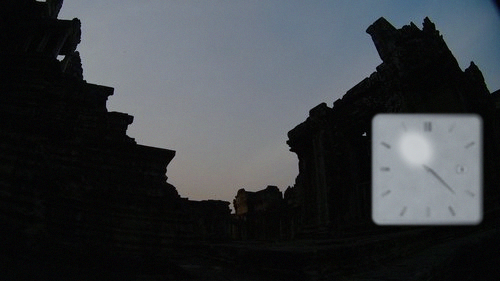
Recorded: 4:22
